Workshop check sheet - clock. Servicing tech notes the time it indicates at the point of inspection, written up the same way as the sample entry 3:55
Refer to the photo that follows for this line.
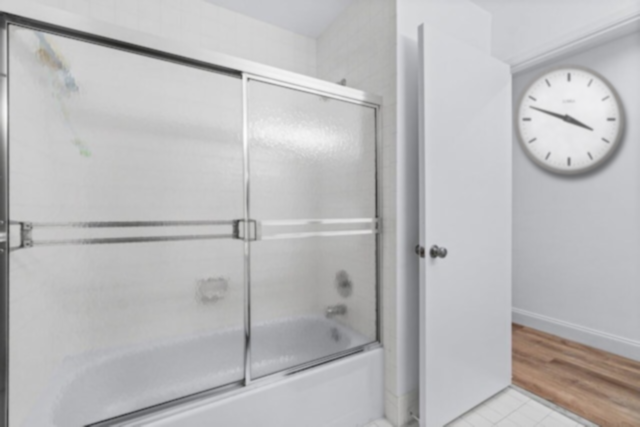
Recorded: 3:48
